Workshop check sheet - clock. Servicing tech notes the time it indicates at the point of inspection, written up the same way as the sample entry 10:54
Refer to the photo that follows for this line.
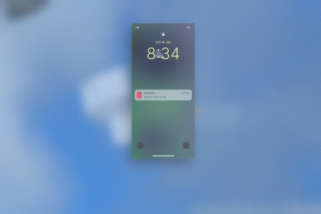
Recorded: 8:34
